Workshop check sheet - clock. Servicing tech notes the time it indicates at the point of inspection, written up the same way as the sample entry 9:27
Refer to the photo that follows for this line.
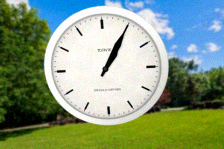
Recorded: 1:05
